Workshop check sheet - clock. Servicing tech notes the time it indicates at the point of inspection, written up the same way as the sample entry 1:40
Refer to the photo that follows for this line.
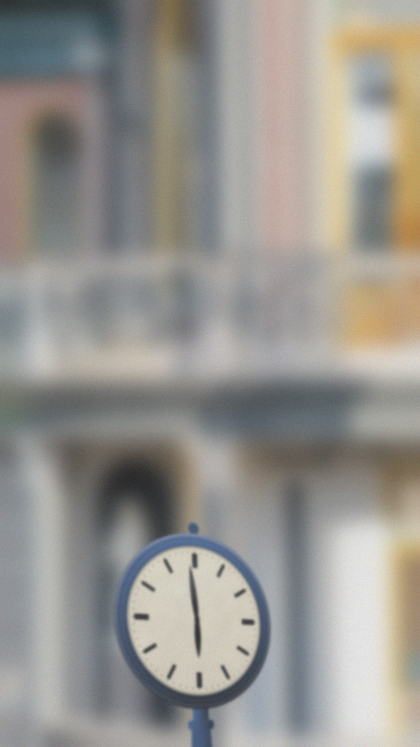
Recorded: 5:59
